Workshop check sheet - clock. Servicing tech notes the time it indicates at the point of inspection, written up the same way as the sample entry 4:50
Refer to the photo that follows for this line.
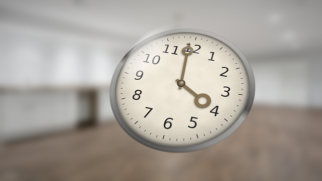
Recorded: 3:59
